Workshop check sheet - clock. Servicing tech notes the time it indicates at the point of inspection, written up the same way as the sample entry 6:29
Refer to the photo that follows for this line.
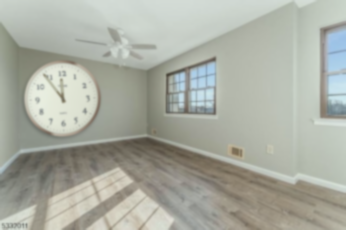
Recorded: 11:54
